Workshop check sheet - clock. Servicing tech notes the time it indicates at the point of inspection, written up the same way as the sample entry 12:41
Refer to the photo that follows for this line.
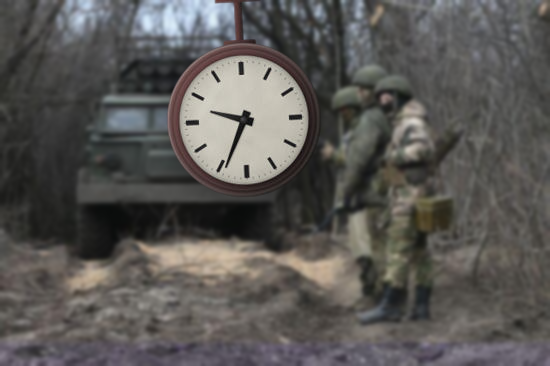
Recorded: 9:34
